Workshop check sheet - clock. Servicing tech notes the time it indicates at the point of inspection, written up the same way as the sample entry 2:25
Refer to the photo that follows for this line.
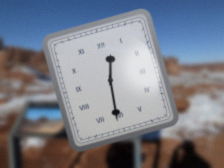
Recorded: 12:31
